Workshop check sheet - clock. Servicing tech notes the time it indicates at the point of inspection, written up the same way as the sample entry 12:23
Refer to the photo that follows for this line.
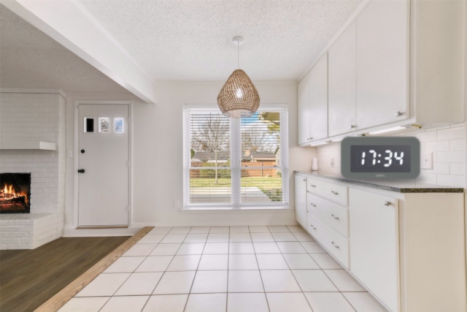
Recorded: 17:34
